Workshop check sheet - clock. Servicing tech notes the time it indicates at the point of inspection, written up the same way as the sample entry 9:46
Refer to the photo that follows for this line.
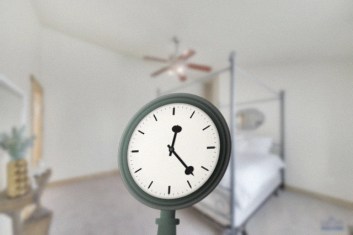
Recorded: 12:23
